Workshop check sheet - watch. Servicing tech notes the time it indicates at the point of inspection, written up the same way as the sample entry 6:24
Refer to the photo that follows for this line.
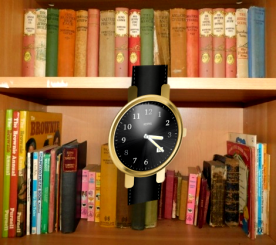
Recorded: 3:22
